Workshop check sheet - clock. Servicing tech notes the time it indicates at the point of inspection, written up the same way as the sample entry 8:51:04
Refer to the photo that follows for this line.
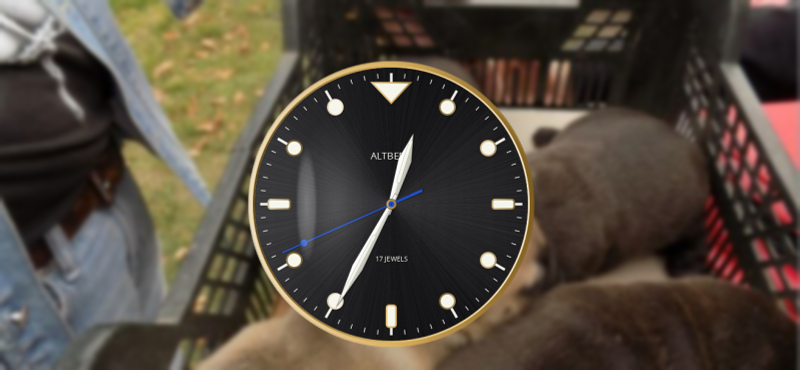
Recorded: 12:34:41
